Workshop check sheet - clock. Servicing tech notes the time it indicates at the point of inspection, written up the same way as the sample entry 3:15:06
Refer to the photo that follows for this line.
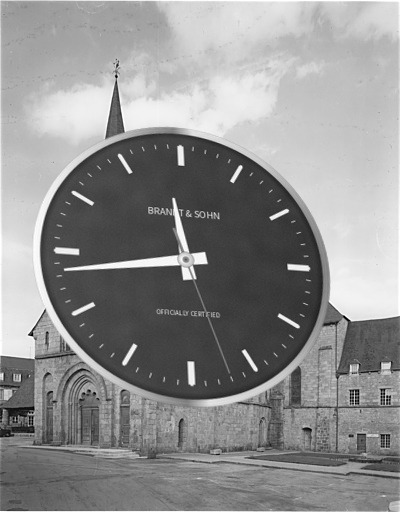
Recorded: 11:43:27
